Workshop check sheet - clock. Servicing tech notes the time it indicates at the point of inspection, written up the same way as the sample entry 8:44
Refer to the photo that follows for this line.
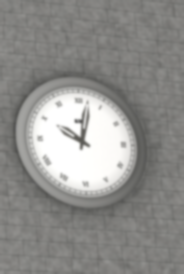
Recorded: 10:02
